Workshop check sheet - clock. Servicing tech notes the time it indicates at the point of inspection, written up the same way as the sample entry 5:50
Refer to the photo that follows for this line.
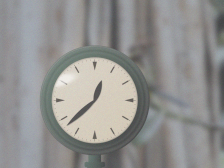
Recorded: 12:38
